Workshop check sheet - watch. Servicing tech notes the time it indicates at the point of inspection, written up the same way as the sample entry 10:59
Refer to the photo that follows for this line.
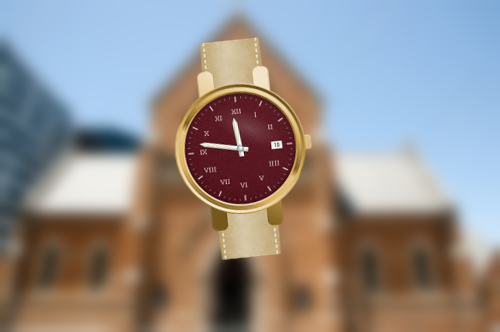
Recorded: 11:47
